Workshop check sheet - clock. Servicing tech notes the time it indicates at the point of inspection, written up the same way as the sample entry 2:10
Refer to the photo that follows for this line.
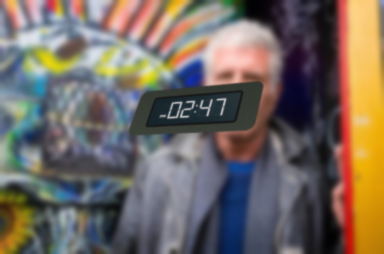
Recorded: 2:47
